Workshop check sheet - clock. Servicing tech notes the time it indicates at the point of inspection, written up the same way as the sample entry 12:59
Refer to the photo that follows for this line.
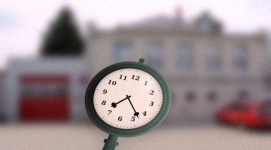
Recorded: 7:23
